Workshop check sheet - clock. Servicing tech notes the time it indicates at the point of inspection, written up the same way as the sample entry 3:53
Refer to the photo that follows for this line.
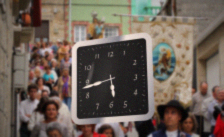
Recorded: 5:43
